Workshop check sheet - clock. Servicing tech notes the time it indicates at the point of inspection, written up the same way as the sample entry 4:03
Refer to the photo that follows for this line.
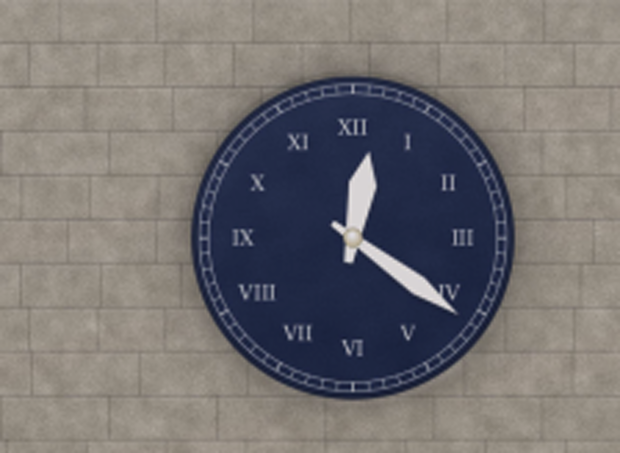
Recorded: 12:21
